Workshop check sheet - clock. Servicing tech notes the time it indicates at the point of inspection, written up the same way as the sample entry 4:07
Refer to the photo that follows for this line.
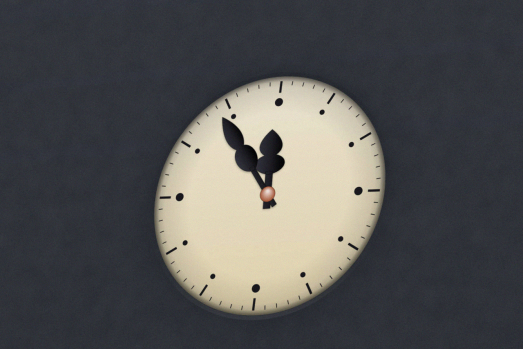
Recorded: 11:54
